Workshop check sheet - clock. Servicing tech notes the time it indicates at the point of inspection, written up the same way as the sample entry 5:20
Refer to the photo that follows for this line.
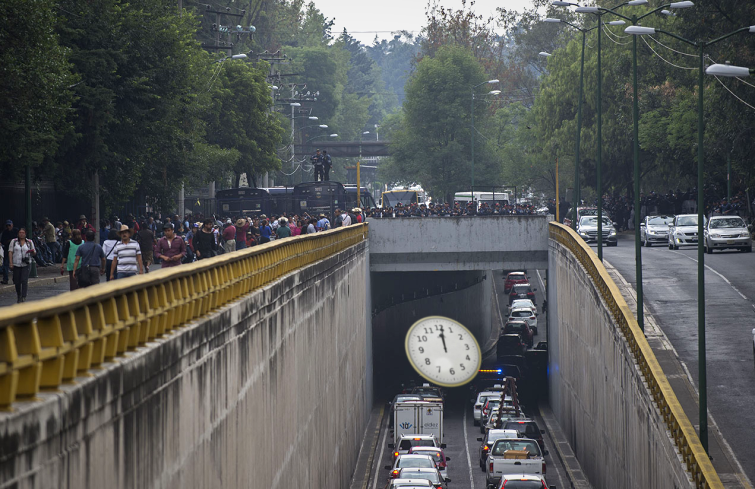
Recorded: 12:01
